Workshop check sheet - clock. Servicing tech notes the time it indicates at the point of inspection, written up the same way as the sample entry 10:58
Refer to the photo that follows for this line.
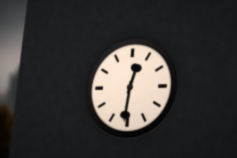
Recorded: 12:31
